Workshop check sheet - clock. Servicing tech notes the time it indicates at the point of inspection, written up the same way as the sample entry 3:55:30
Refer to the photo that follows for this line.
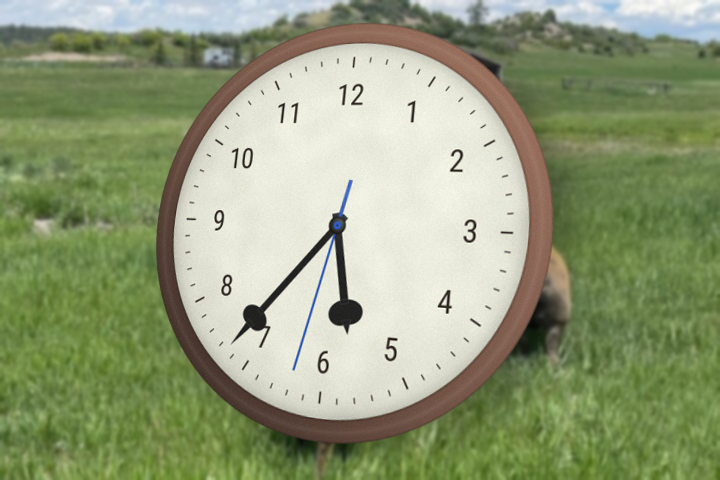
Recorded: 5:36:32
